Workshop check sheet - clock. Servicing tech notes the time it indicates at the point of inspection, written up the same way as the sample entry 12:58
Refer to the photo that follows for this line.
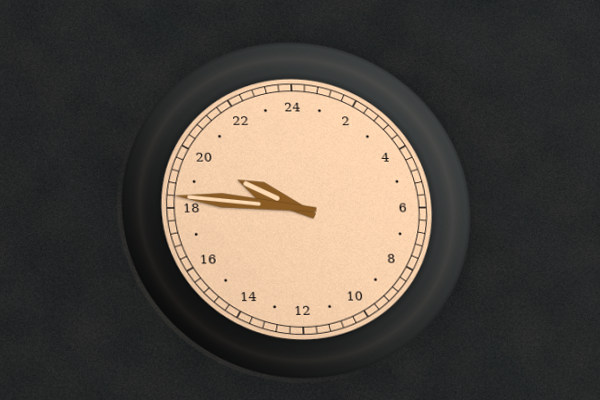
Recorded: 19:46
